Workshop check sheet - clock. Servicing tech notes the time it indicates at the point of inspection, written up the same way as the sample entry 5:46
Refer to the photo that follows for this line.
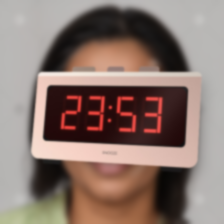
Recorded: 23:53
